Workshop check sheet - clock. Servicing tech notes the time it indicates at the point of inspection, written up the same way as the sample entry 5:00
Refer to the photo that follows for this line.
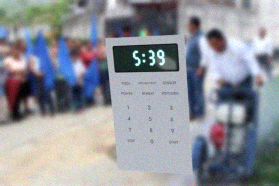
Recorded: 5:39
